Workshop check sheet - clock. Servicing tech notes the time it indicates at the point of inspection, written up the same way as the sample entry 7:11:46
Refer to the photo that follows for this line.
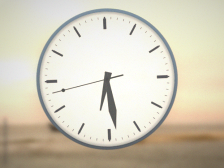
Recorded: 6:28:43
